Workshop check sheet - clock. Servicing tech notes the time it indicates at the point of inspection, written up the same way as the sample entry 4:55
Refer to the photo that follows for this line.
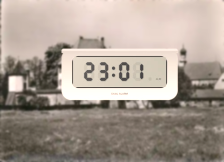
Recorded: 23:01
